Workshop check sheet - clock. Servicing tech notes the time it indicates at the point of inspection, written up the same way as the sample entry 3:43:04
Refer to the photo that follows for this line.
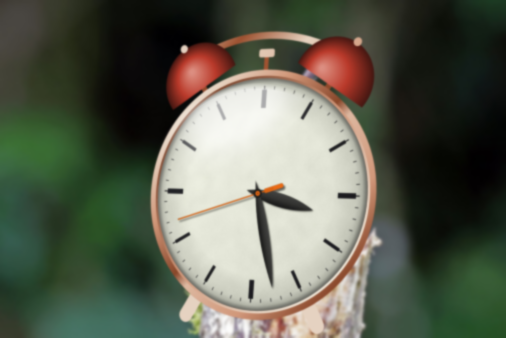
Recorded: 3:27:42
